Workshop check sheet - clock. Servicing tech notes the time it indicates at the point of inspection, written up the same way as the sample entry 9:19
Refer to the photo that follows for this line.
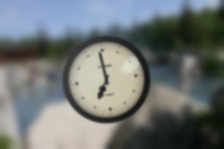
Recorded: 6:59
